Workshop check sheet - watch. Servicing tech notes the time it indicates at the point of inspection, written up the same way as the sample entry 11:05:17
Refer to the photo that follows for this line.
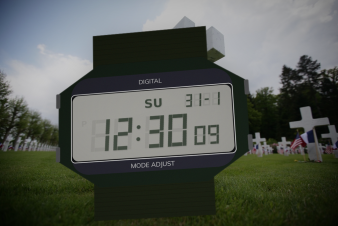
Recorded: 12:30:09
